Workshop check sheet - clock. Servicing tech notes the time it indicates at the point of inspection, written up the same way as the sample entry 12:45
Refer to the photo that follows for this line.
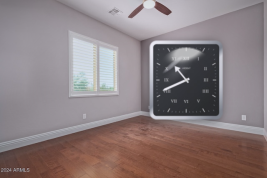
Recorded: 10:41
